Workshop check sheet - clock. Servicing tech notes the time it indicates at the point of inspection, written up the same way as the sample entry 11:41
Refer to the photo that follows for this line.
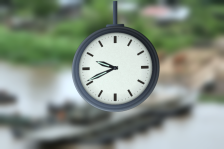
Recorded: 9:41
